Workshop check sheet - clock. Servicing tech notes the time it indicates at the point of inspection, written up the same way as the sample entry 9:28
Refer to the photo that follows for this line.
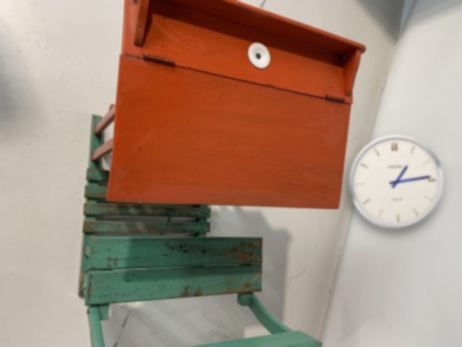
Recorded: 1:14
